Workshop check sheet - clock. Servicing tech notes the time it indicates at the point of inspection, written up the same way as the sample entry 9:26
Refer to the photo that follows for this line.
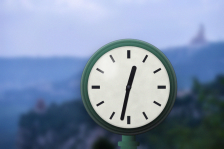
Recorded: 12:32
